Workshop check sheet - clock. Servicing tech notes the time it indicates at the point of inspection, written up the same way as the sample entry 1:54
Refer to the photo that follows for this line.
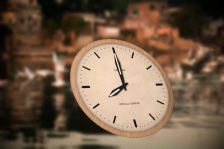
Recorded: 8:00
